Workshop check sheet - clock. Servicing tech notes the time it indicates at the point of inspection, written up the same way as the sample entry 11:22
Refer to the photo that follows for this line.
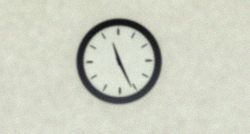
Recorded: 11:26
